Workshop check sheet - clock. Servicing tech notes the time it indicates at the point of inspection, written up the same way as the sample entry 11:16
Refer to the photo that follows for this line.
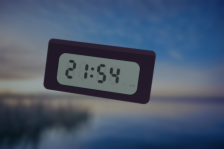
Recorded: 21:54
